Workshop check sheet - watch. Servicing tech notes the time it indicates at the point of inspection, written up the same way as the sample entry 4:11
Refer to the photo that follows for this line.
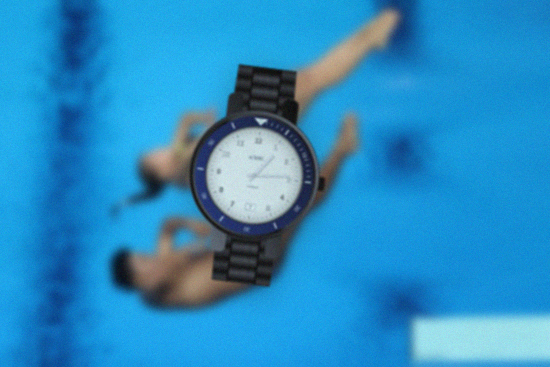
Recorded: 1:14
